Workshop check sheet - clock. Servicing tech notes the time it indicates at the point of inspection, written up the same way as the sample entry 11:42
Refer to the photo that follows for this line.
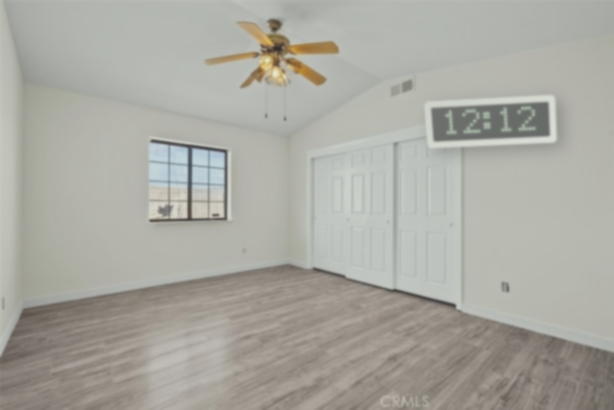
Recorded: 12:12
